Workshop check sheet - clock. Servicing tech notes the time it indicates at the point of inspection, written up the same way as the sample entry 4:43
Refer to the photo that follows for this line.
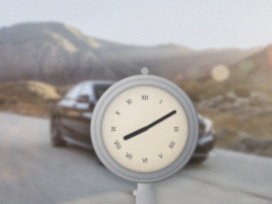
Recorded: 8:10
